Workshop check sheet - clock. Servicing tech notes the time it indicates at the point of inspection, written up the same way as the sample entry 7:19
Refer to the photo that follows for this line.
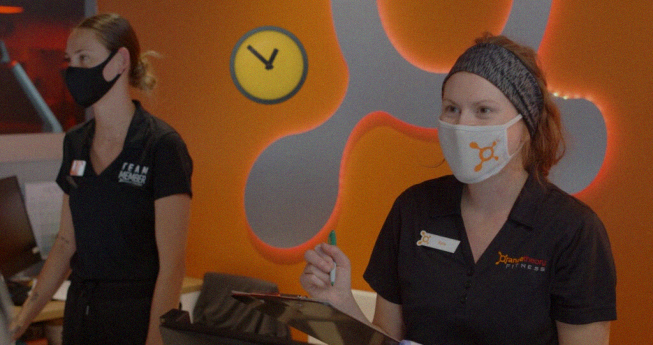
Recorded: 12:52
